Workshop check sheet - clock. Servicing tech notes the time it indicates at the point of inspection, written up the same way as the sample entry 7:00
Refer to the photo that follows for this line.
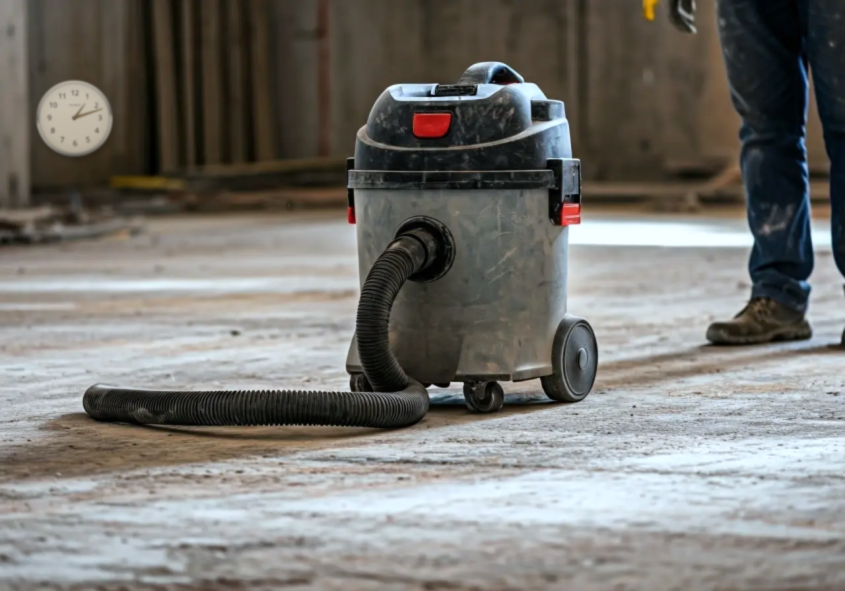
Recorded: 1:12
